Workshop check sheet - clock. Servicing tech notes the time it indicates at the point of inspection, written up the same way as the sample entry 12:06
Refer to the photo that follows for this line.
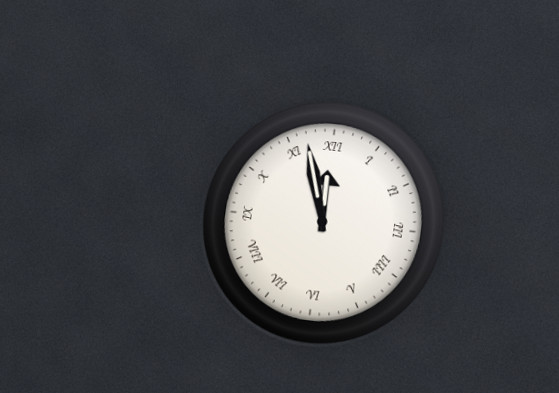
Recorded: 11:57
